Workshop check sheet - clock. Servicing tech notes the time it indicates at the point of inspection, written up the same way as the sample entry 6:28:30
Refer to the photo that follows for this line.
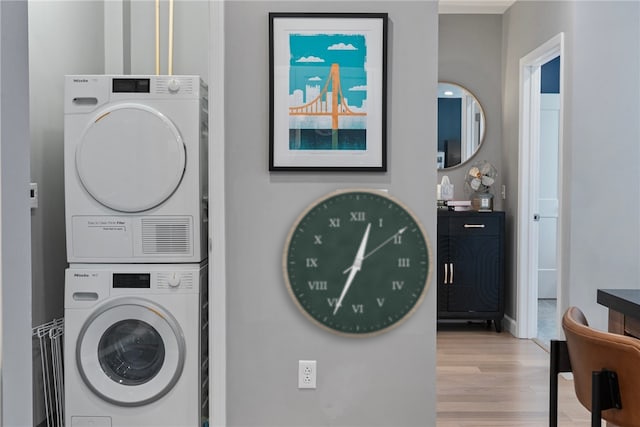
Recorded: 12:34:09
